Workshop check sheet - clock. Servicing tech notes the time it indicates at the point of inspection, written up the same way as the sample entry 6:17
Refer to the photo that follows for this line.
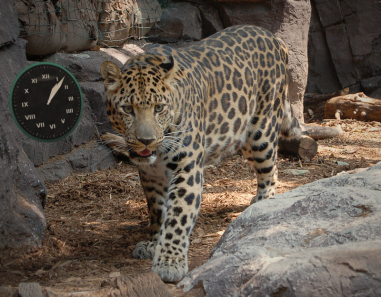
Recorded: 1:07
